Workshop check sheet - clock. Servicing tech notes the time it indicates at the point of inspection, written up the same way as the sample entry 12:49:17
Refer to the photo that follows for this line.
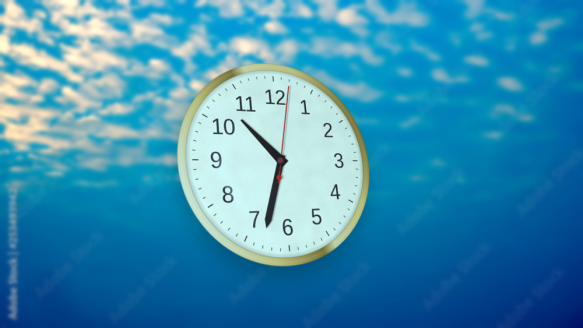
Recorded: 10:33:02
